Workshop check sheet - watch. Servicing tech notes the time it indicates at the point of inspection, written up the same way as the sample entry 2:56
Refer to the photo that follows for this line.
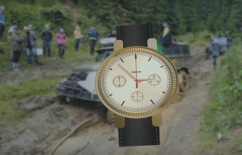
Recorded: 2:53
